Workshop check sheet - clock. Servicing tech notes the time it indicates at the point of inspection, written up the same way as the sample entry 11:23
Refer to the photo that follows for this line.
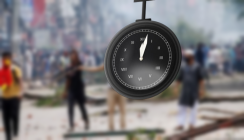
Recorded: 12:02
